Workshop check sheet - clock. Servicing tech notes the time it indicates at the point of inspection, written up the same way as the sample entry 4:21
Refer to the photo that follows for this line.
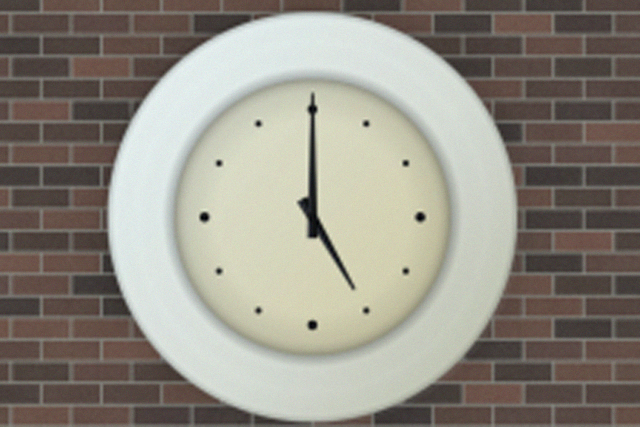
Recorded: 5:00
